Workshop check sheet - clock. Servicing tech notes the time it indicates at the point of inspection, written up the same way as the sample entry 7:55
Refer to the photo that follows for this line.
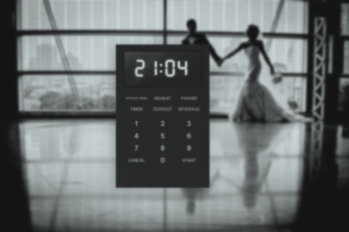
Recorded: 21:04
